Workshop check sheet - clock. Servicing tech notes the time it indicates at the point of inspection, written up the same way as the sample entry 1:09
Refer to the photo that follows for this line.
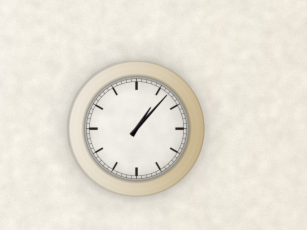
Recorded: 1:07
